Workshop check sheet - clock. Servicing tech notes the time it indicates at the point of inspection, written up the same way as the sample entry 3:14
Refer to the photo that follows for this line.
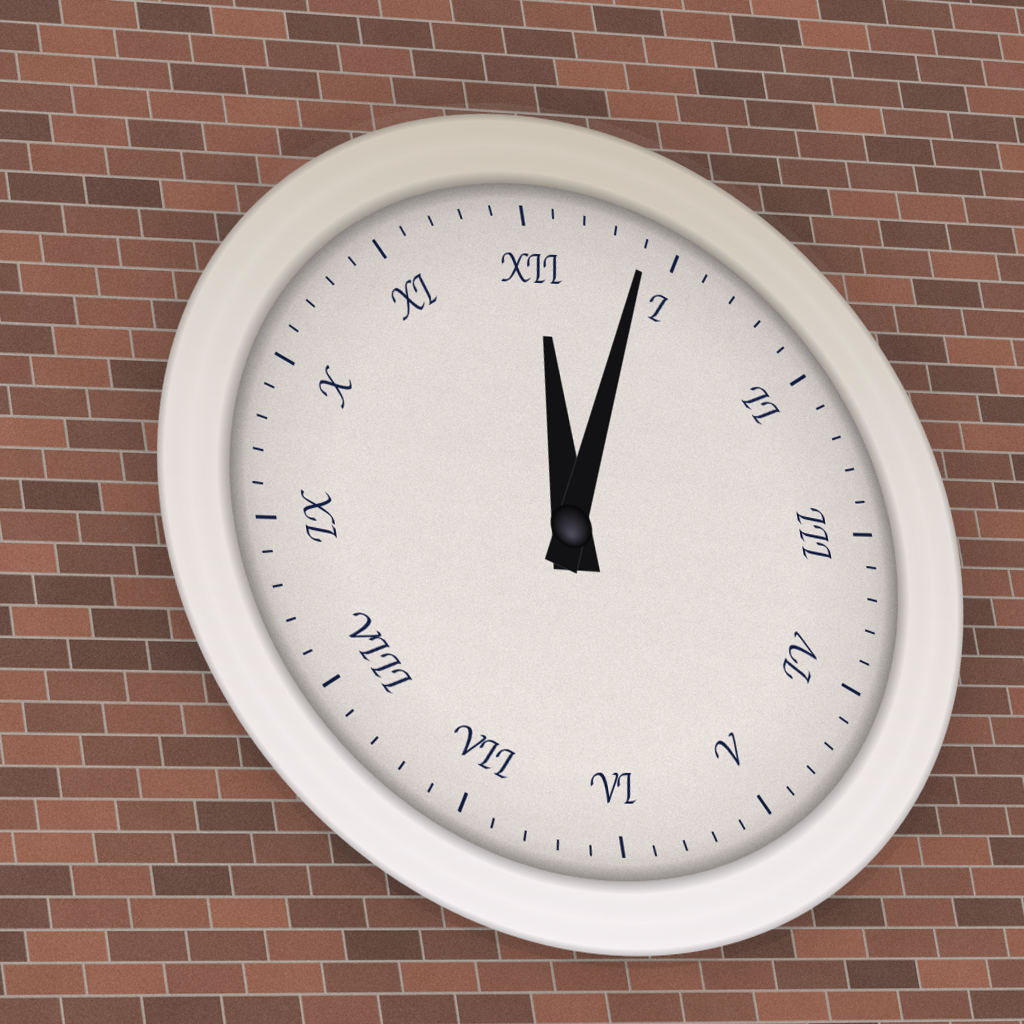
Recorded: 12:04
